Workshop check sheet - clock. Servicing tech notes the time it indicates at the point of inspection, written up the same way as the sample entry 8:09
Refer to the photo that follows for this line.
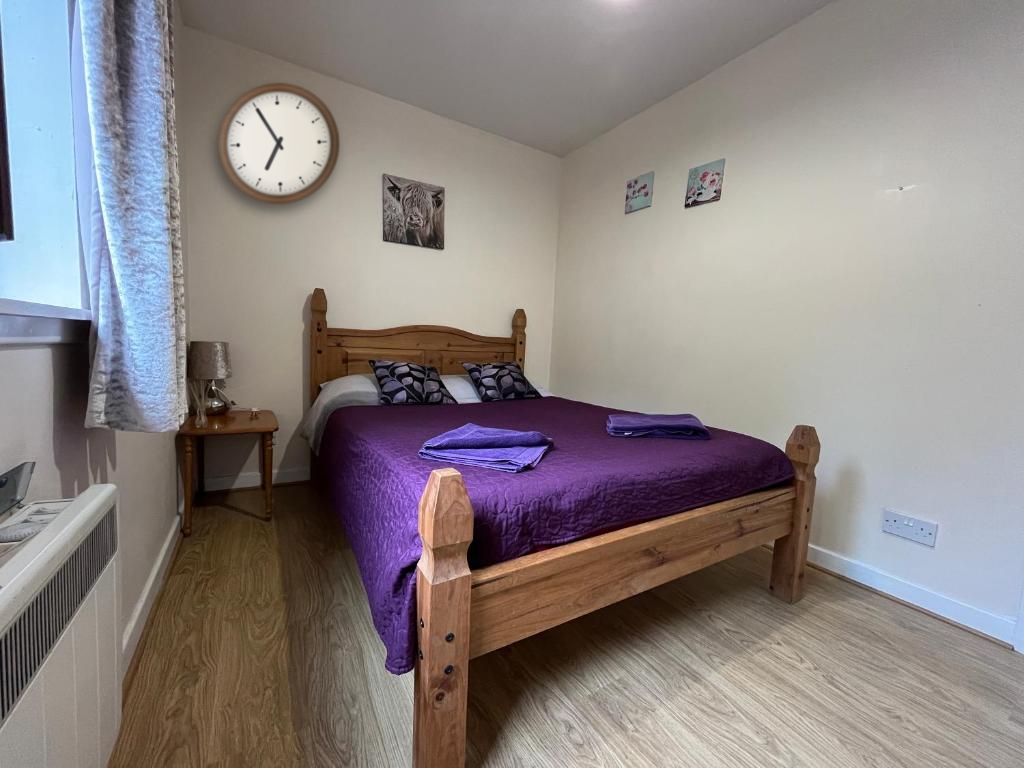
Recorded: 6:55
